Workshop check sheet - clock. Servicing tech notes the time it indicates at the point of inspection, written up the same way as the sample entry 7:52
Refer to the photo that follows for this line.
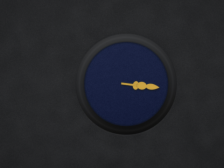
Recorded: 3:16
